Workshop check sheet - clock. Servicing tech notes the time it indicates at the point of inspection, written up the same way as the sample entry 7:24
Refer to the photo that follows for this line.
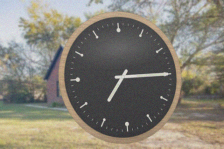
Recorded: 7:15
